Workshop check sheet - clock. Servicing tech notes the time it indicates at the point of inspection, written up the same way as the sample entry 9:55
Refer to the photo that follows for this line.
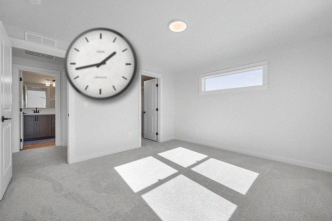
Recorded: 1:43
